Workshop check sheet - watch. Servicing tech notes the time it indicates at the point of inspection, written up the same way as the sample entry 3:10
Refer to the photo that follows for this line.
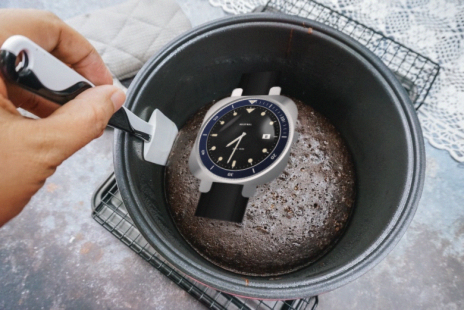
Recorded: 7:32
